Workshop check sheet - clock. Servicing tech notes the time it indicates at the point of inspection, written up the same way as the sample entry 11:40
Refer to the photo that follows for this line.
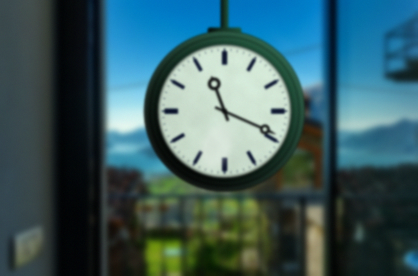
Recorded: 11:19
